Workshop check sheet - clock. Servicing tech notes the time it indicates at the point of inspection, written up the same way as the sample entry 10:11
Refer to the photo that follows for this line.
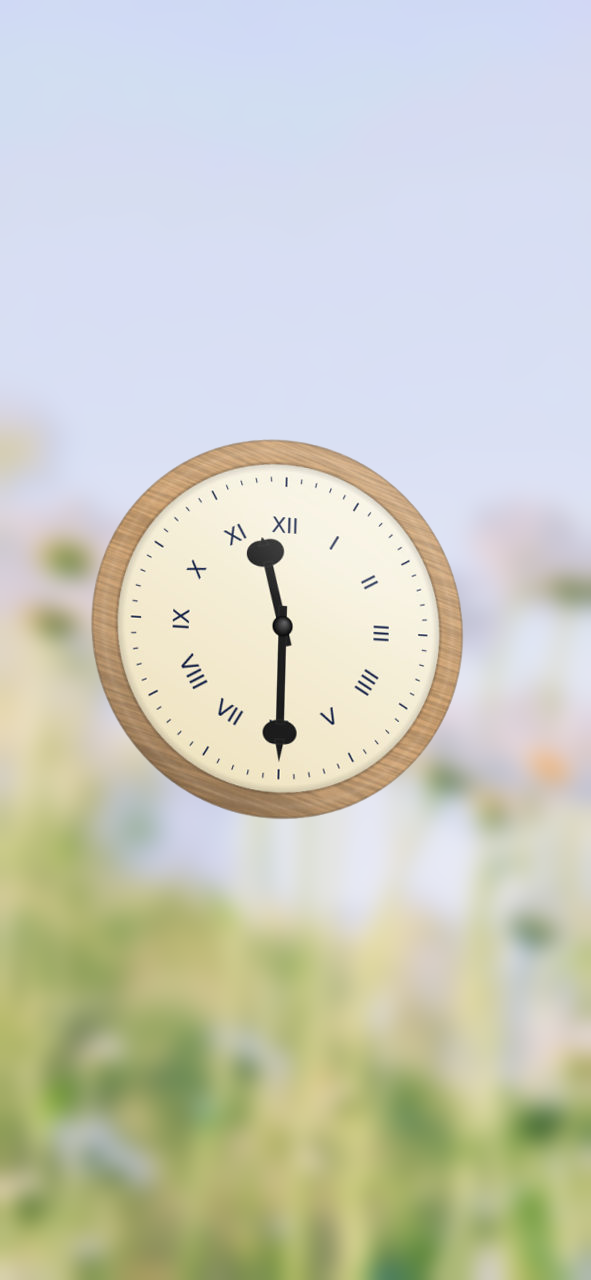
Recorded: 11:30
